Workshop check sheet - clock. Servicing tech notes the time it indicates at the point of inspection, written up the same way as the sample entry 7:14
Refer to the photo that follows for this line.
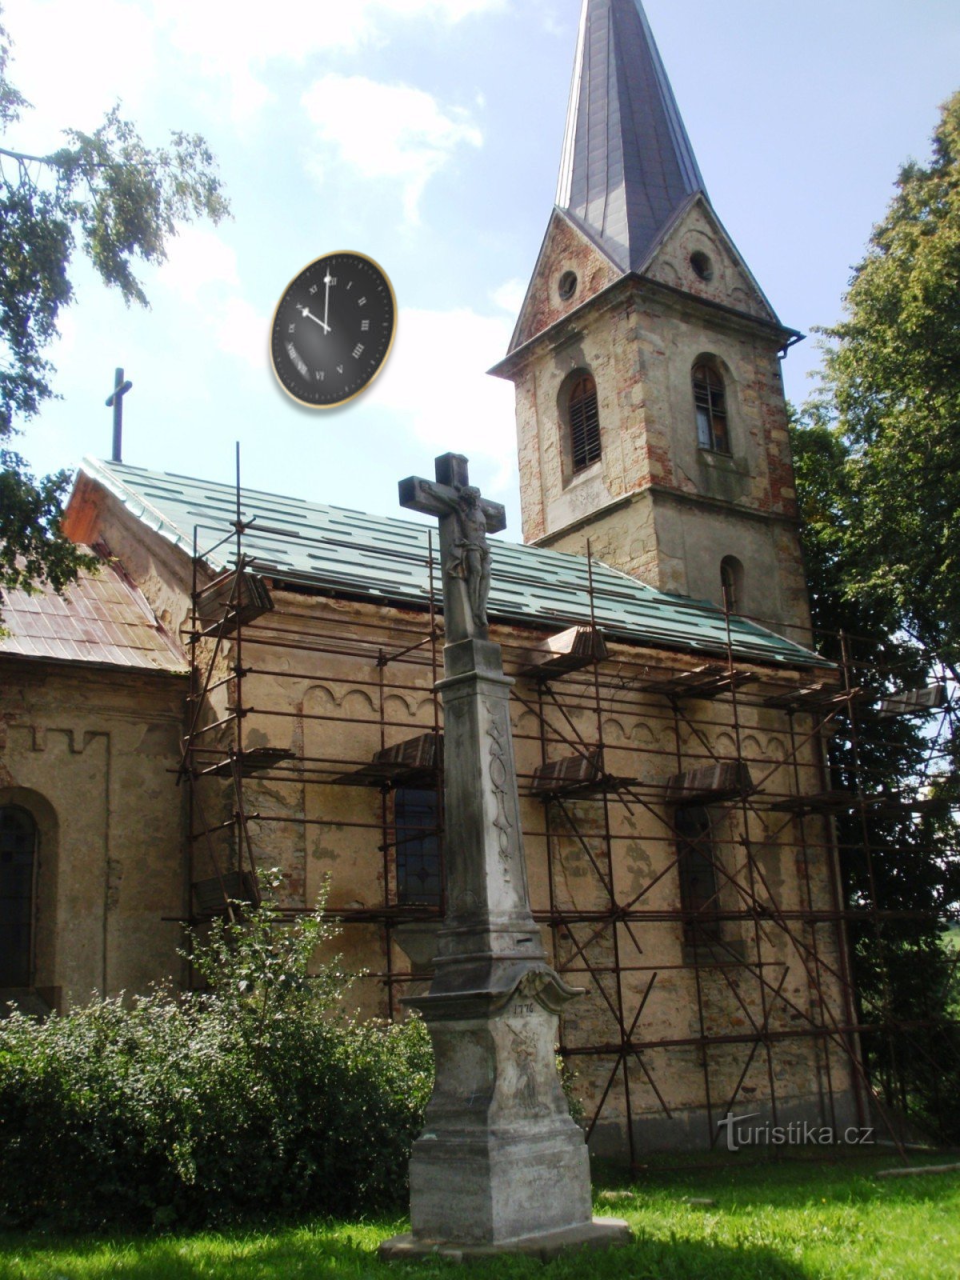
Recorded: 9:59
